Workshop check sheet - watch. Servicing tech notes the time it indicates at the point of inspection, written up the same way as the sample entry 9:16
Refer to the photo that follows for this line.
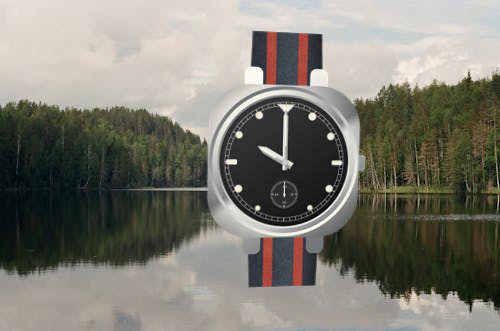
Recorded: 10:00
